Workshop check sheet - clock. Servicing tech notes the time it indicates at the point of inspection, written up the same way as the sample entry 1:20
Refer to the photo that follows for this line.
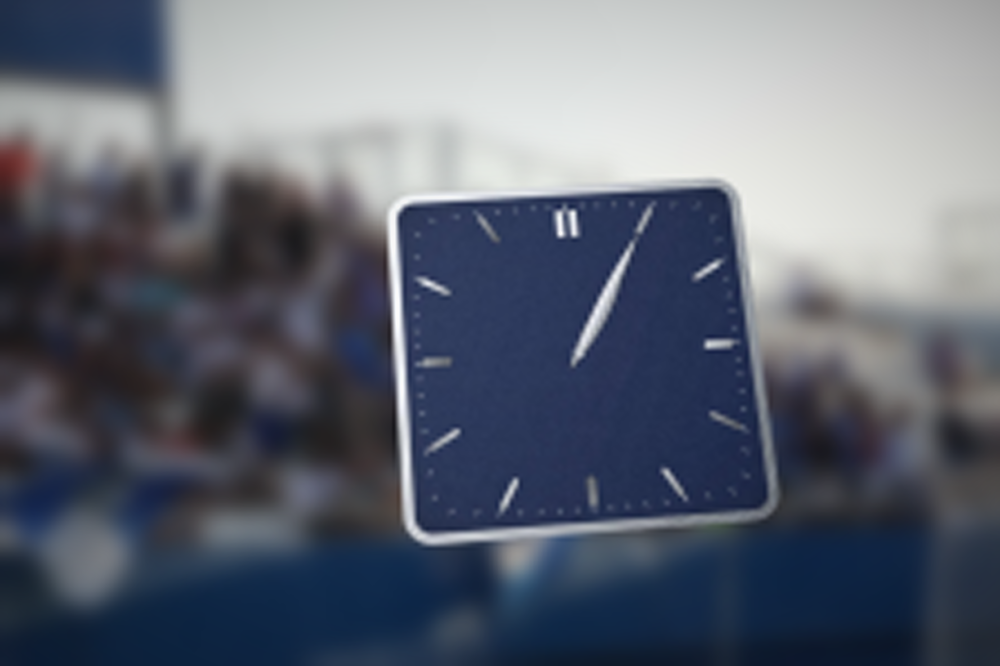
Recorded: 1:05
